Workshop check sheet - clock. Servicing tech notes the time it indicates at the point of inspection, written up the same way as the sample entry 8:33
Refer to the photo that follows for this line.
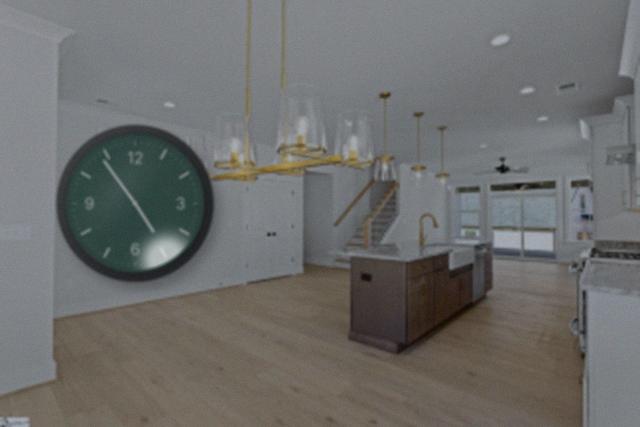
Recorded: 4:54
